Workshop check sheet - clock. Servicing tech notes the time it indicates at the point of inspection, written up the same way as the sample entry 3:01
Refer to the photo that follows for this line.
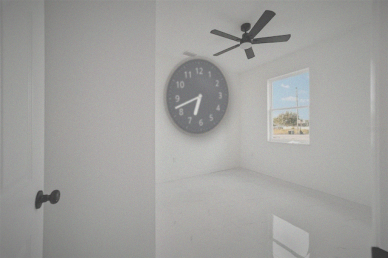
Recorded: 6:42
